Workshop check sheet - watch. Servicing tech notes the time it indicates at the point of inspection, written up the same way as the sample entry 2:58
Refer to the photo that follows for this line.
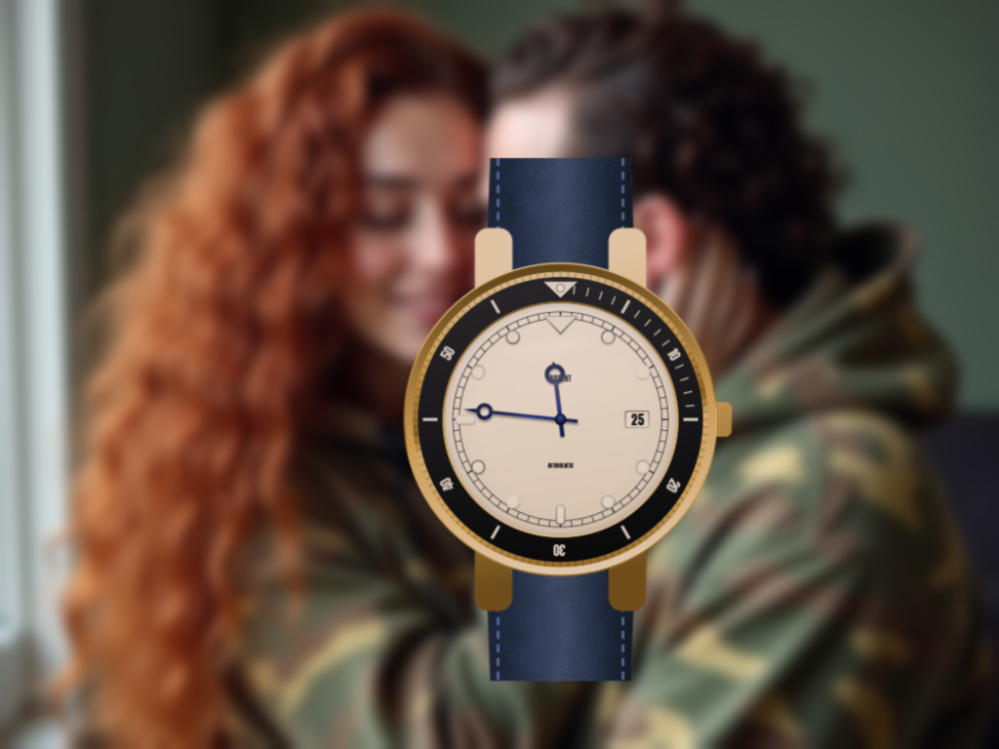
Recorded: 11:46
